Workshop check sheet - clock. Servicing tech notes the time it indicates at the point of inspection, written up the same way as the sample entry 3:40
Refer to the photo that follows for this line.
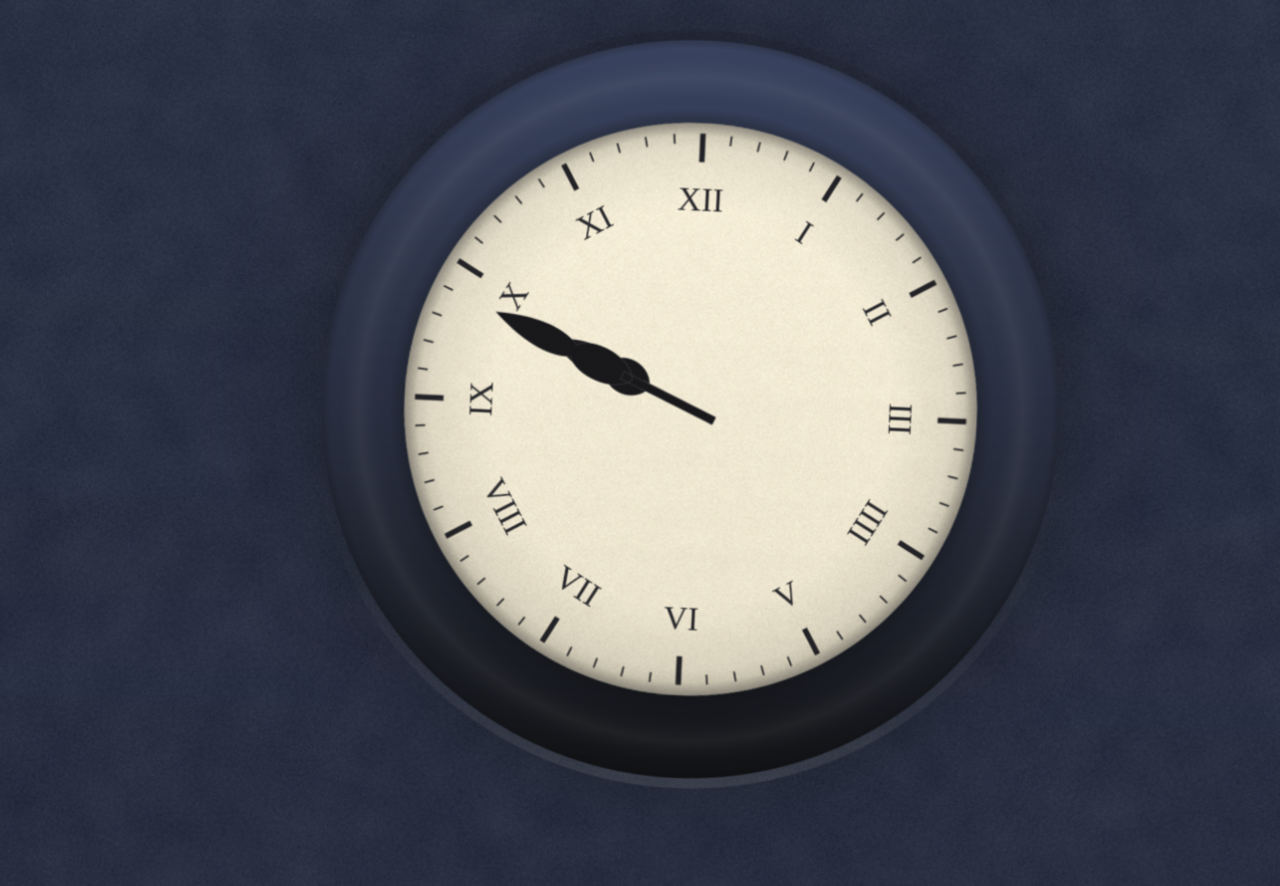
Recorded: 9:49
